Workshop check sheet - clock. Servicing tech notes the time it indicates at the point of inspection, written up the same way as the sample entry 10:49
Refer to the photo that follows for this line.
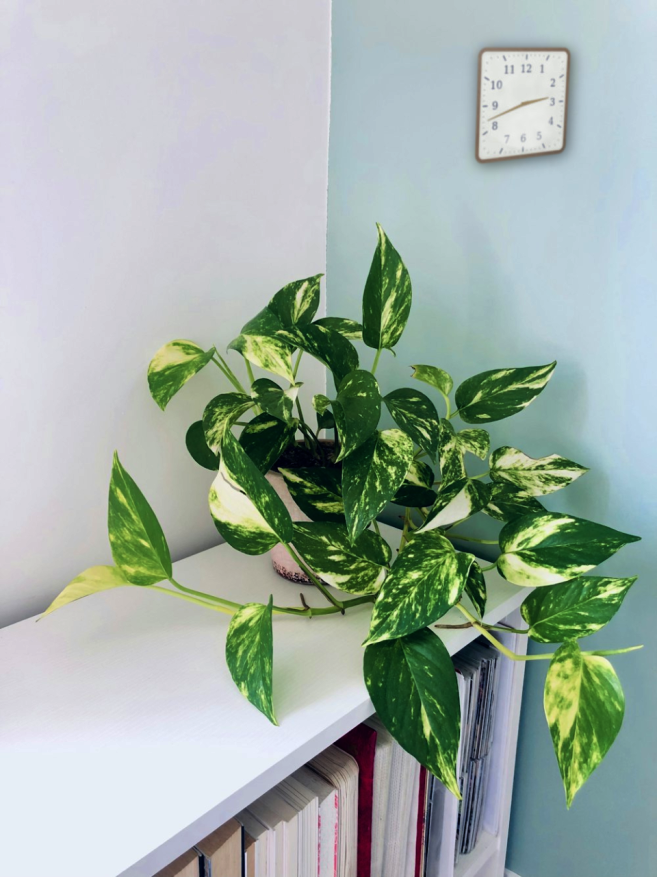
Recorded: 2:42
